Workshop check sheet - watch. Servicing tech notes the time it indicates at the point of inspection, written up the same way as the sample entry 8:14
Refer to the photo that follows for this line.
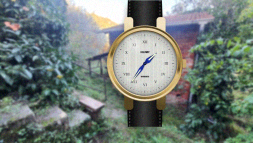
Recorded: 1:36
